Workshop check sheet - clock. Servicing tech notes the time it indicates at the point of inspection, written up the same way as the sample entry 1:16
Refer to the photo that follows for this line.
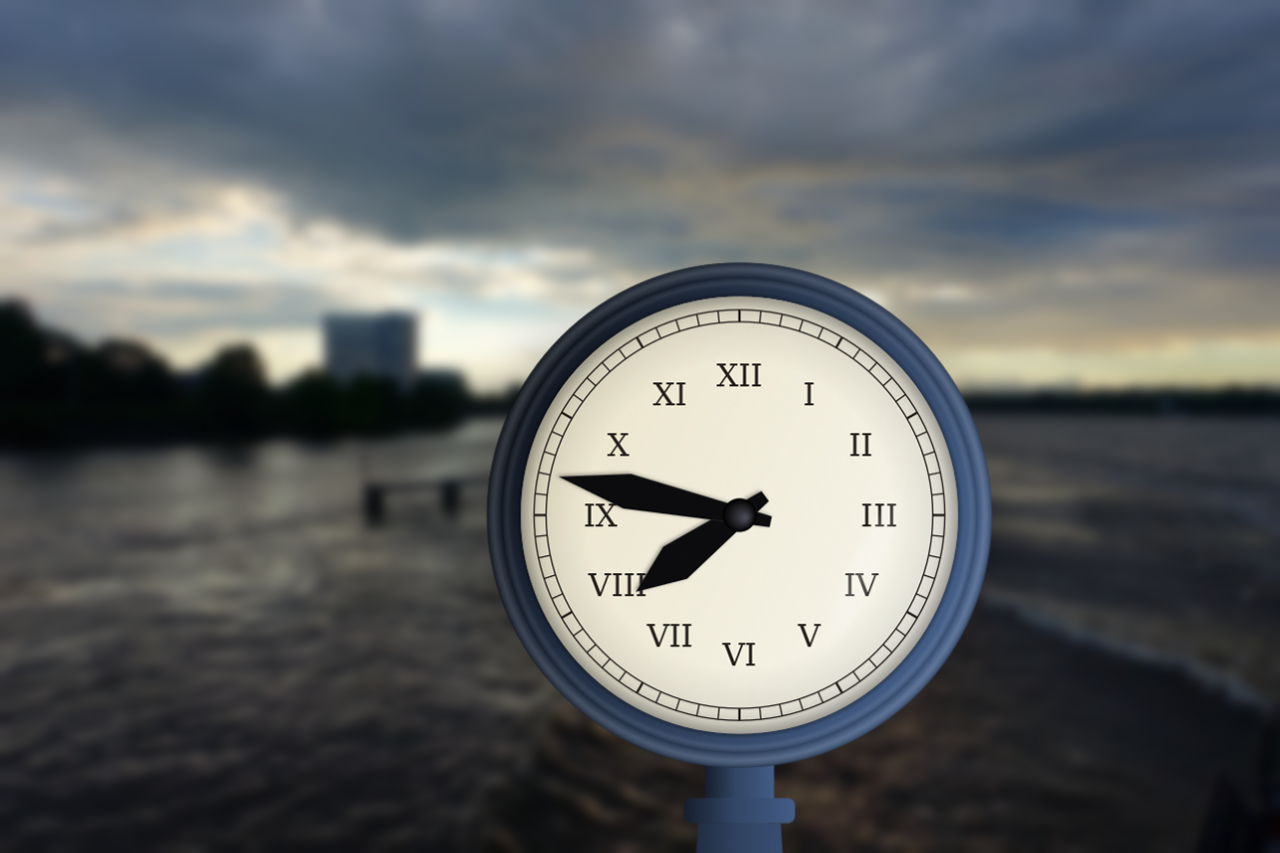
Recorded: 7:47
